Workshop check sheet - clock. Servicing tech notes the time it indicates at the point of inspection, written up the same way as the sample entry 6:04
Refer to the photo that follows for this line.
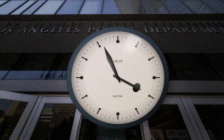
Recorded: 3:56
